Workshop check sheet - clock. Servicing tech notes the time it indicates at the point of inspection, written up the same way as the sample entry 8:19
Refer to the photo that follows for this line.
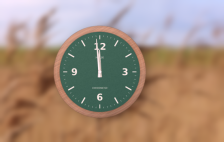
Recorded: 11:59
